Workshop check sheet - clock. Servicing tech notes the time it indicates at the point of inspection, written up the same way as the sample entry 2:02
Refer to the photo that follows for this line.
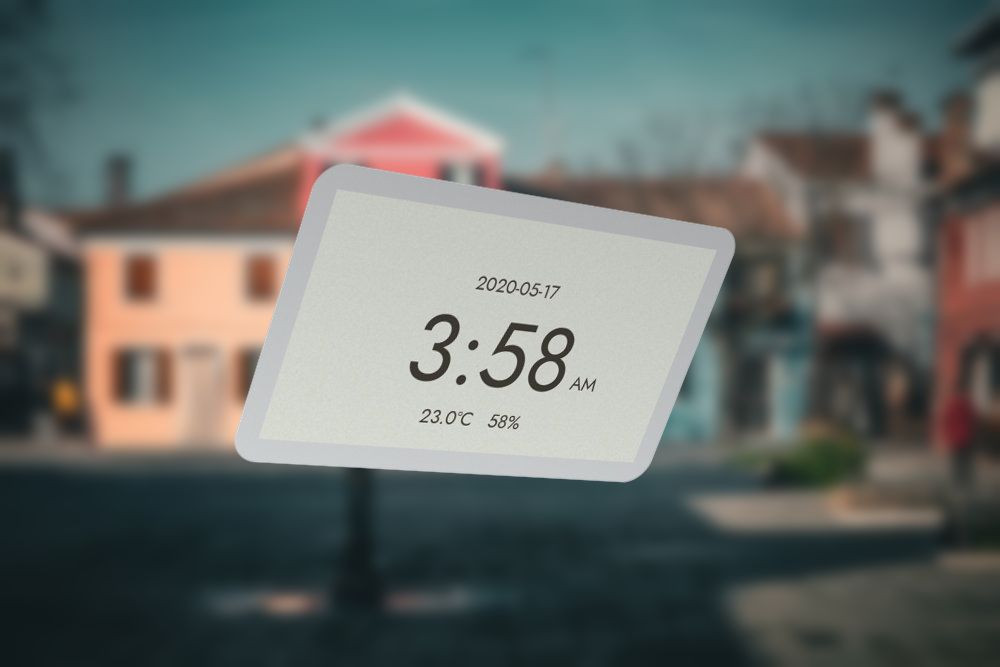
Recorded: 3:58
